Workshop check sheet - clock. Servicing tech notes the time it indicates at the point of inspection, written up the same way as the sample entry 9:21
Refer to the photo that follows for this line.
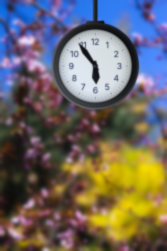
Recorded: 5:54
